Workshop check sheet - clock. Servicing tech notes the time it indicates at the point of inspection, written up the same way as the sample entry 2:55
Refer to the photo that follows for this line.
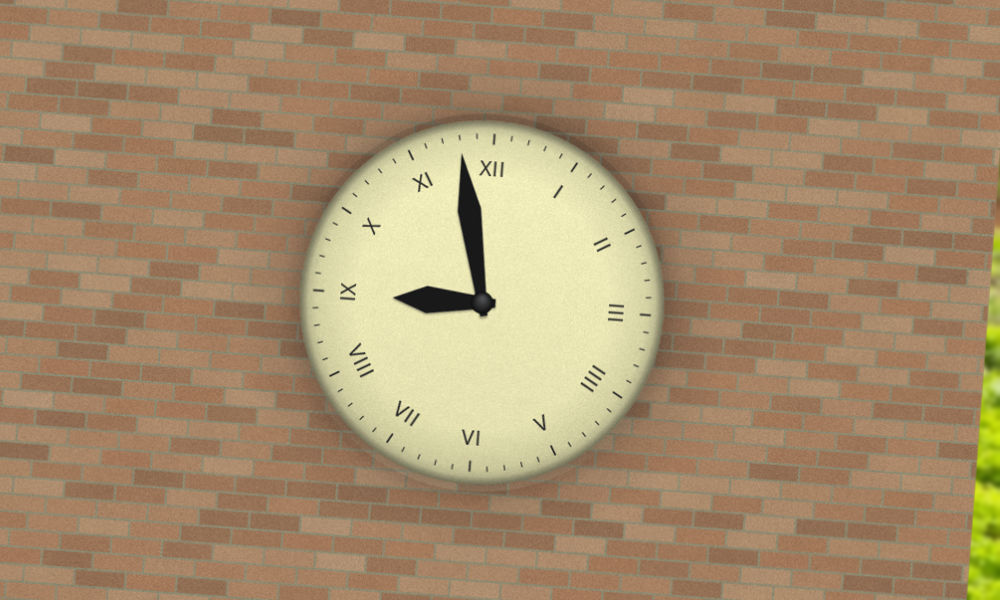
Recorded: 8:58
